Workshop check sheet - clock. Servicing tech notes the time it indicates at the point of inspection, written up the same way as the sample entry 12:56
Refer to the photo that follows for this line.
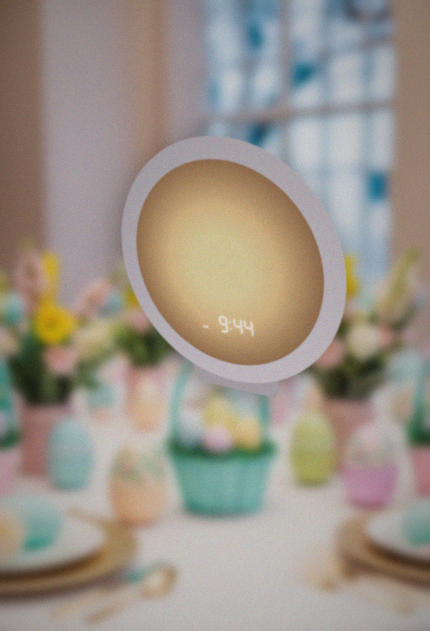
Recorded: 9:44
